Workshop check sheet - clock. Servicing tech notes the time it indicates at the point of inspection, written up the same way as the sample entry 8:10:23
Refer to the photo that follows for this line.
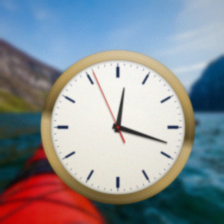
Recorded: 12:17:56
